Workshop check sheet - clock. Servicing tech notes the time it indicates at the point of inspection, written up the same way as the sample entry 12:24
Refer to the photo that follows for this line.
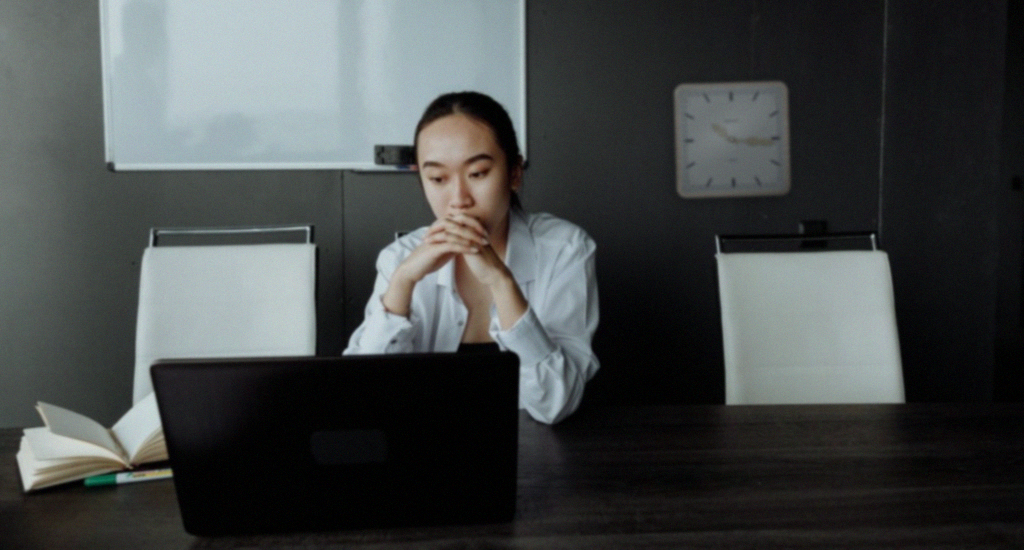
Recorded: 10:16
